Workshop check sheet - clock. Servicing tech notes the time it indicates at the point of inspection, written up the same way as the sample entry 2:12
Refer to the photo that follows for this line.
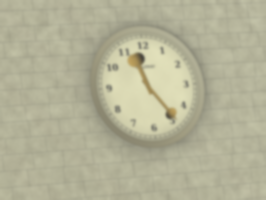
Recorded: 11:24
